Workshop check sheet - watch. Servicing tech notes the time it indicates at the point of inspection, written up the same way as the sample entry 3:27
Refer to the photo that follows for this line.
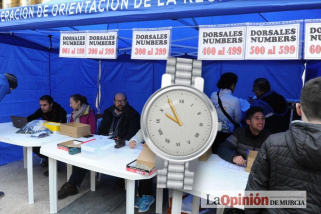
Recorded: 9:55
